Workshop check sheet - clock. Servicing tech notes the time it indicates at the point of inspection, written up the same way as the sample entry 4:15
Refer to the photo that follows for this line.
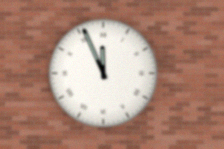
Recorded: 11:56
